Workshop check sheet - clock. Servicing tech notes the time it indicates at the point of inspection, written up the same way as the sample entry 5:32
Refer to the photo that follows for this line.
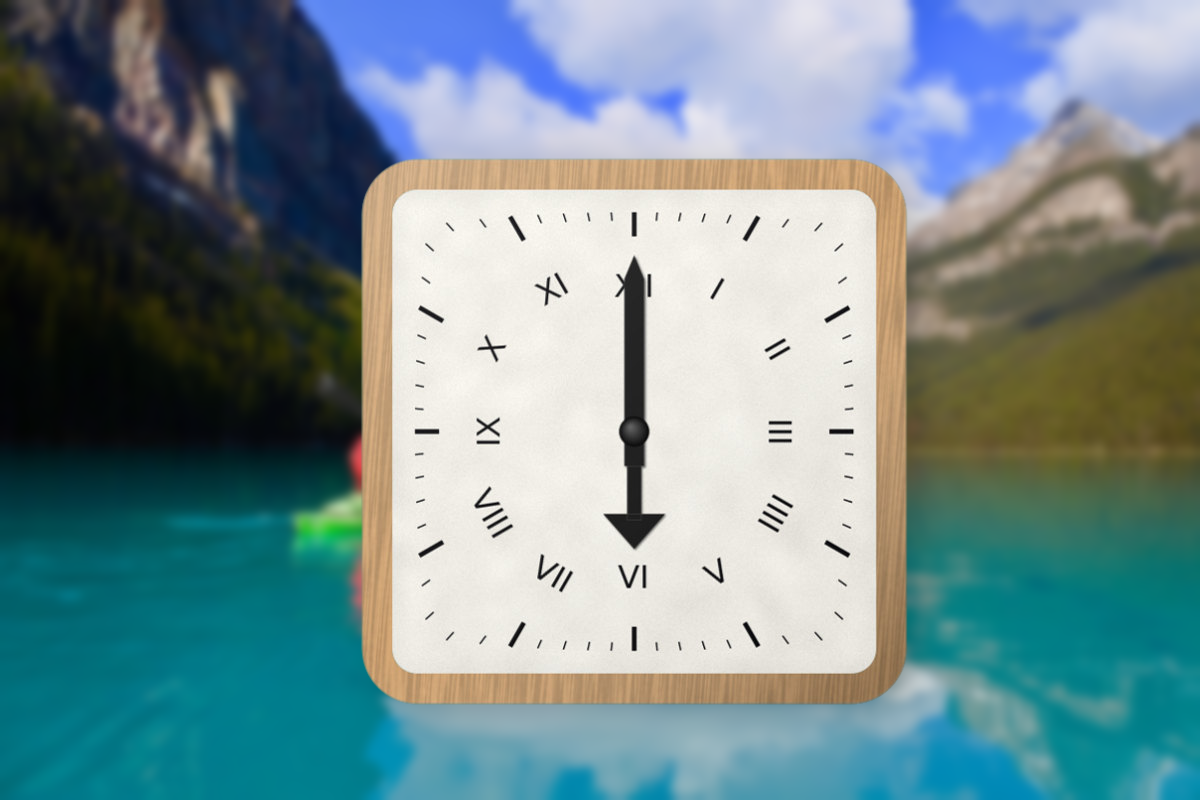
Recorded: 6:00
